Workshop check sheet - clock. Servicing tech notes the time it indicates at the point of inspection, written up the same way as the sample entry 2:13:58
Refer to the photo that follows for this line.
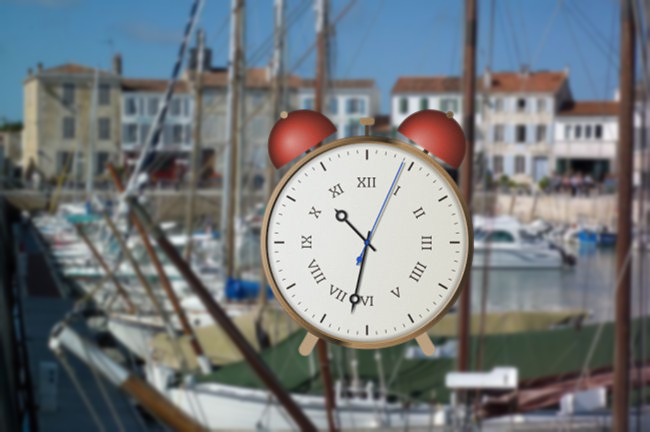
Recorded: 10:32:04
